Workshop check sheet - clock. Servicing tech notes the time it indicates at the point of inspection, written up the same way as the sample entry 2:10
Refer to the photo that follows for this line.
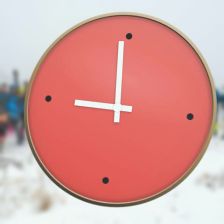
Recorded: 8:59
